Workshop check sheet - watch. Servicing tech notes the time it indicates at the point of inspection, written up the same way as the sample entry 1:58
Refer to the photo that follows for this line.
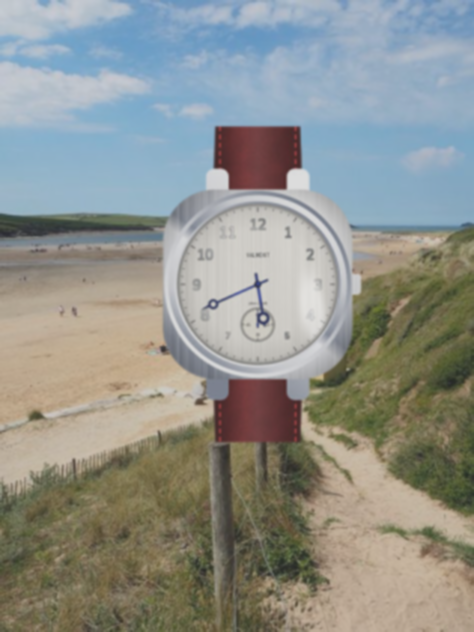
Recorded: 5:41
